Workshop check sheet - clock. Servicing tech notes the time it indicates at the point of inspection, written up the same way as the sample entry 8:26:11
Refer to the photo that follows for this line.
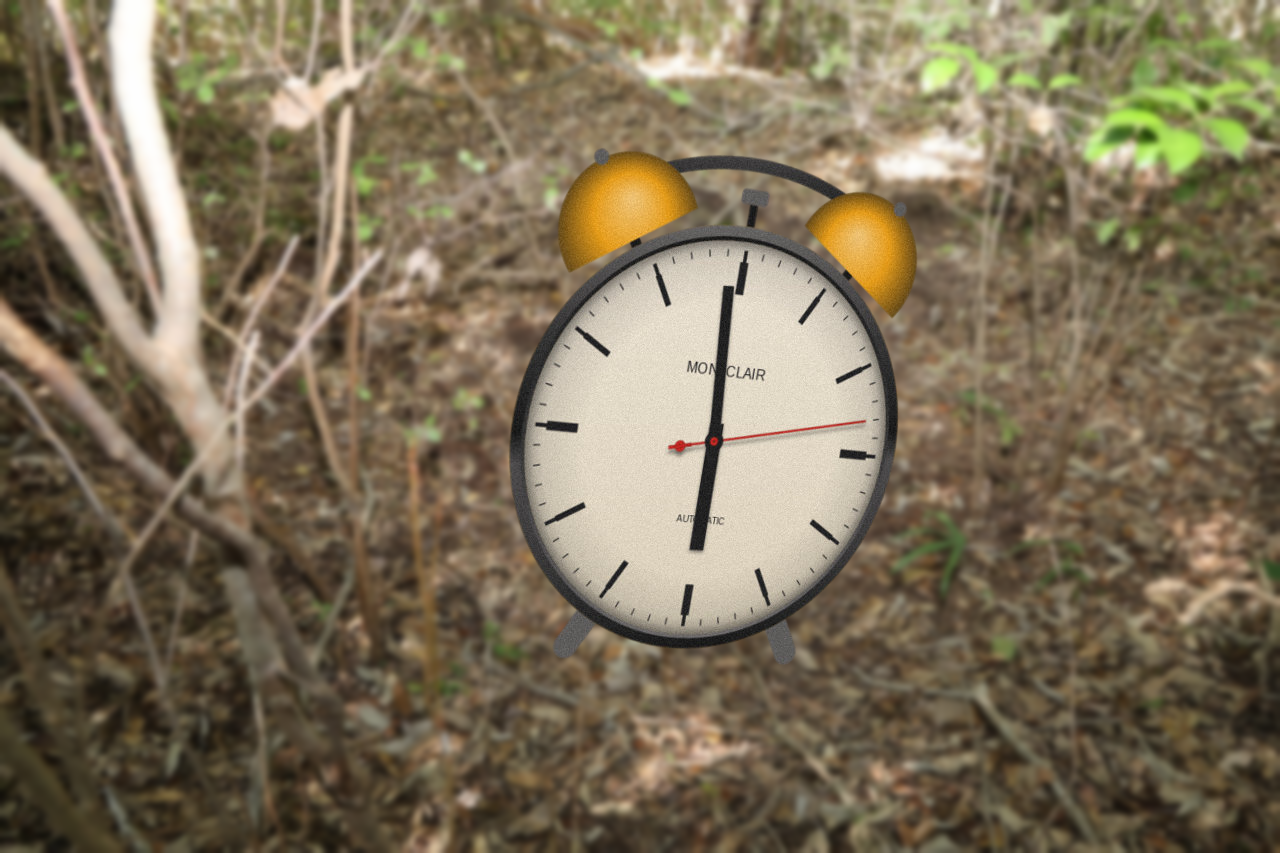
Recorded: 5:59:13
